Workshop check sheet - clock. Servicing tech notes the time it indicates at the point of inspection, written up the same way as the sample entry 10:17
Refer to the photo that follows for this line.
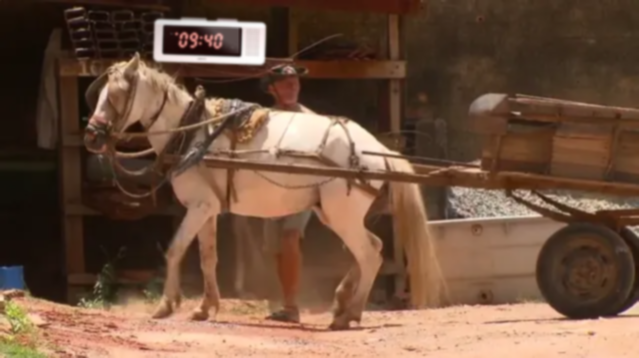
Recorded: 9:40
